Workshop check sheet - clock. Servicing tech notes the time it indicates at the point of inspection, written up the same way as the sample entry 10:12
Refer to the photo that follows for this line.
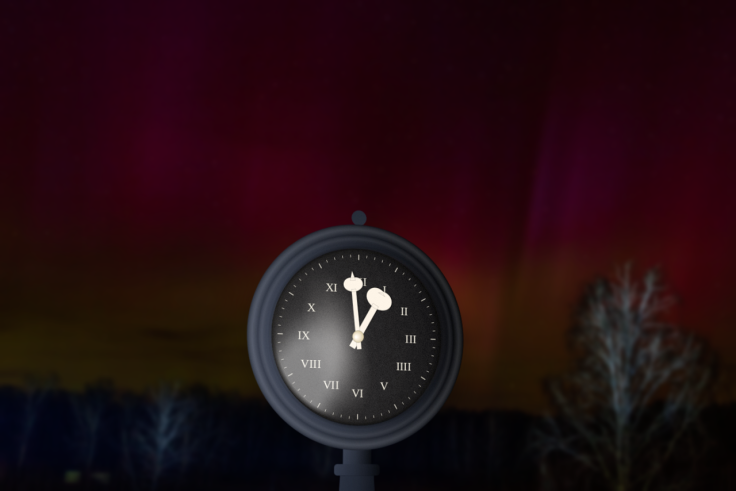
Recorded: 12:59
